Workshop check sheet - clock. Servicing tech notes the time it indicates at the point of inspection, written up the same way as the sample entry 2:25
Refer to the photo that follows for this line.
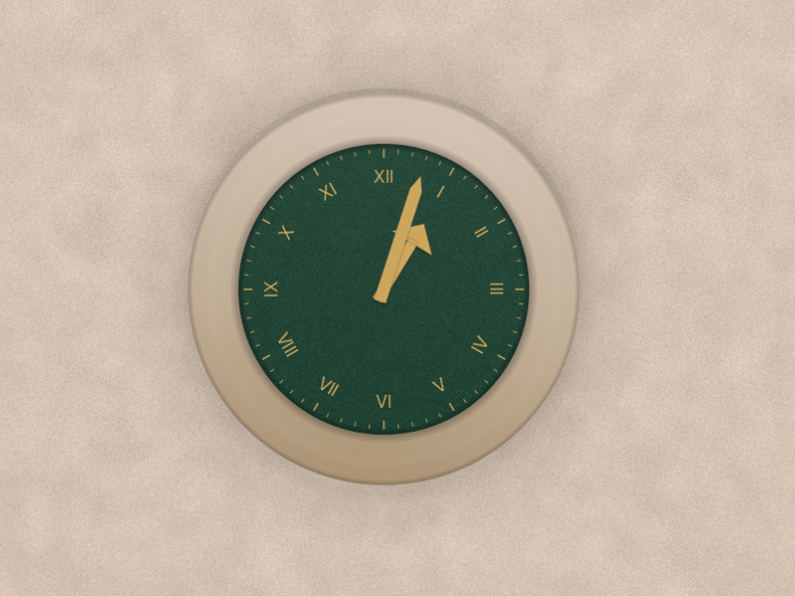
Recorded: 1:03
